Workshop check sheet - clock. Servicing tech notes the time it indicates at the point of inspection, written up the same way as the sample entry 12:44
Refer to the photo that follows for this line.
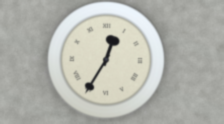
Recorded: 12:35
